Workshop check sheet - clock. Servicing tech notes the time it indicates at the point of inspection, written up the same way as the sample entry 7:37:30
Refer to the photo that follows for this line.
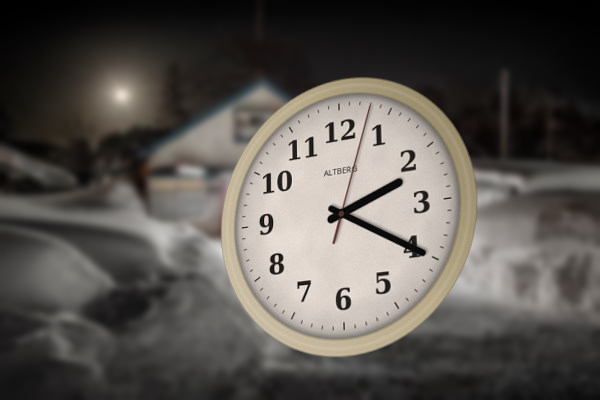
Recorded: 2:20:03
